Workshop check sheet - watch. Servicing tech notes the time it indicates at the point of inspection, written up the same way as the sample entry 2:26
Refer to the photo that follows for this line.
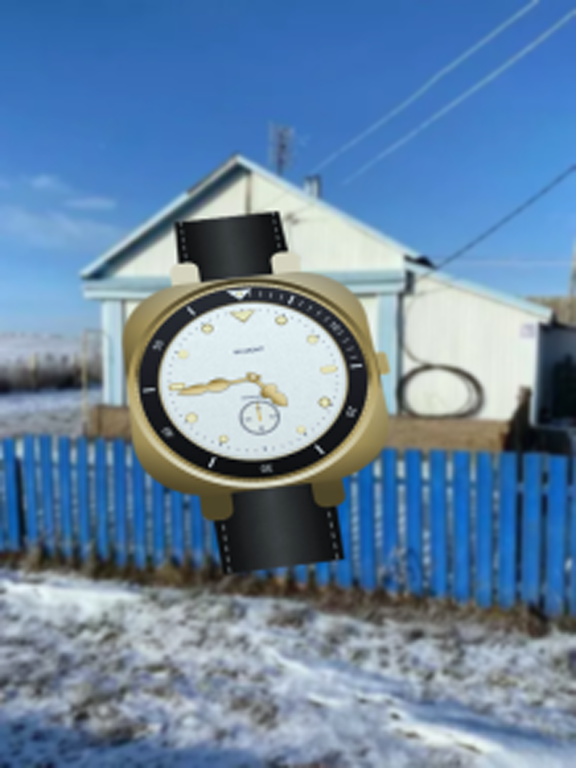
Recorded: 4:44
